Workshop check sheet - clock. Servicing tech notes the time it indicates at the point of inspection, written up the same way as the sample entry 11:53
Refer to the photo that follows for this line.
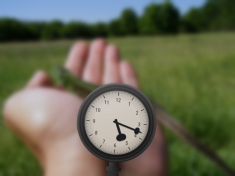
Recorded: 5:18
